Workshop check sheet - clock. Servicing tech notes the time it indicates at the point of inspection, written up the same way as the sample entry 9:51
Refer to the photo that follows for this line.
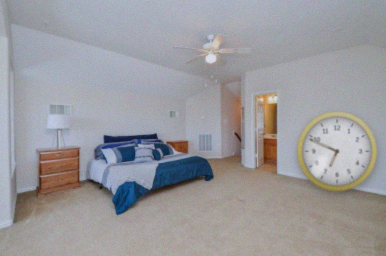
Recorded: 6:49
